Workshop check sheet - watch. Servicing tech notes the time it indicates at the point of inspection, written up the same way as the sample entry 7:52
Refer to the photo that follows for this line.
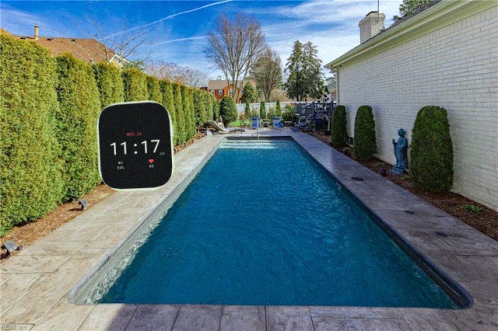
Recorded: 11:17
